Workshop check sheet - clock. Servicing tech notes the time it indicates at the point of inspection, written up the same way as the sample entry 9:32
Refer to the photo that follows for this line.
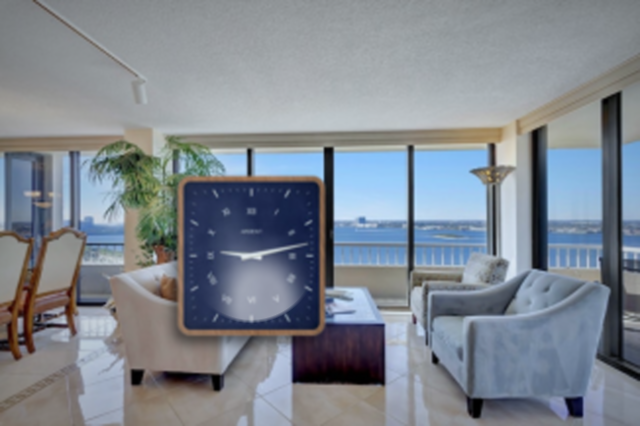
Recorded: 9:13
